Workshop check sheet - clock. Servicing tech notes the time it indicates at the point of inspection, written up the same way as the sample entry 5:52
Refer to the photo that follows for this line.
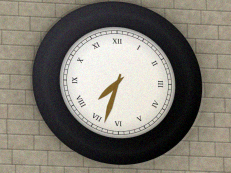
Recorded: 7:33
